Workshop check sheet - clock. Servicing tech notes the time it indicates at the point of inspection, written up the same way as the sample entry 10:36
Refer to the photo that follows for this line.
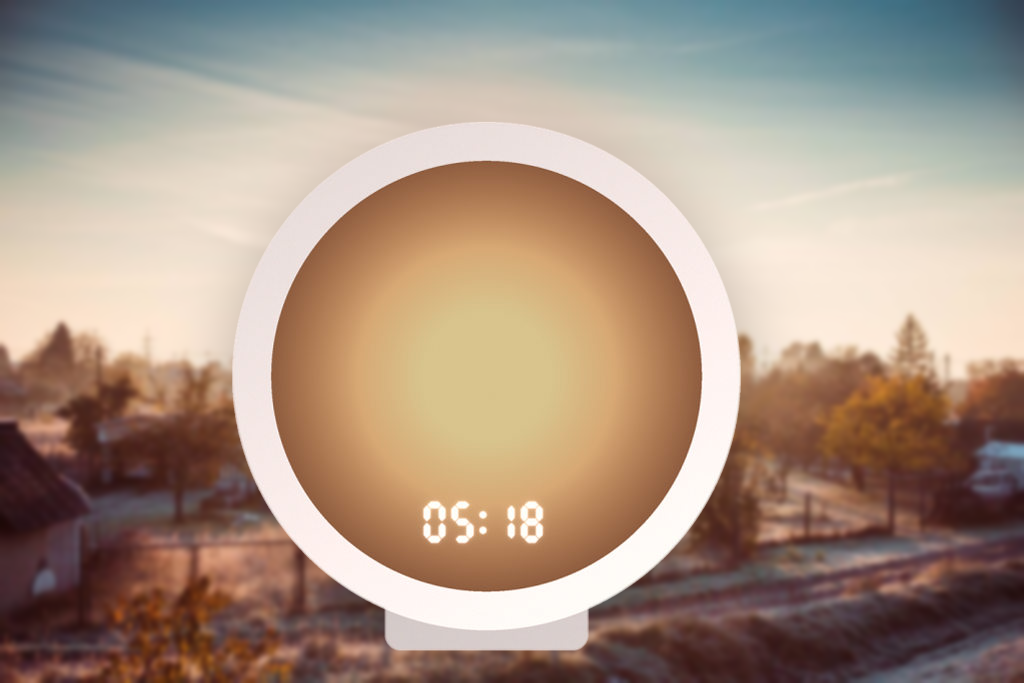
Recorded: 5:18
